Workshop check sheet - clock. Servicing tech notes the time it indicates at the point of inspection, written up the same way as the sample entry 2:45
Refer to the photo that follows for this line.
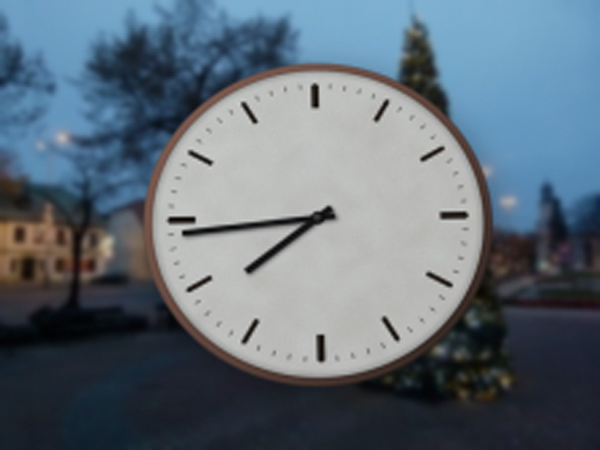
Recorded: 7:44
